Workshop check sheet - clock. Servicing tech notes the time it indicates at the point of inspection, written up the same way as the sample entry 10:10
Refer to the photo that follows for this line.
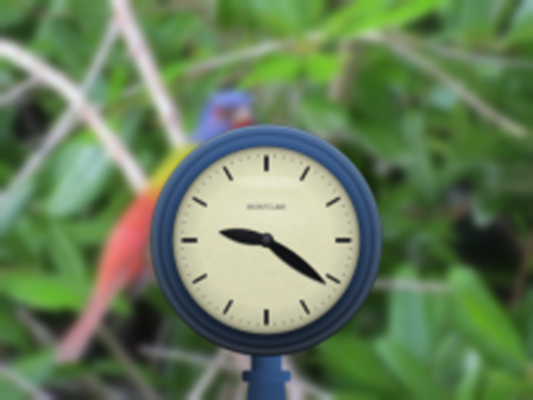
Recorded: 9:21
